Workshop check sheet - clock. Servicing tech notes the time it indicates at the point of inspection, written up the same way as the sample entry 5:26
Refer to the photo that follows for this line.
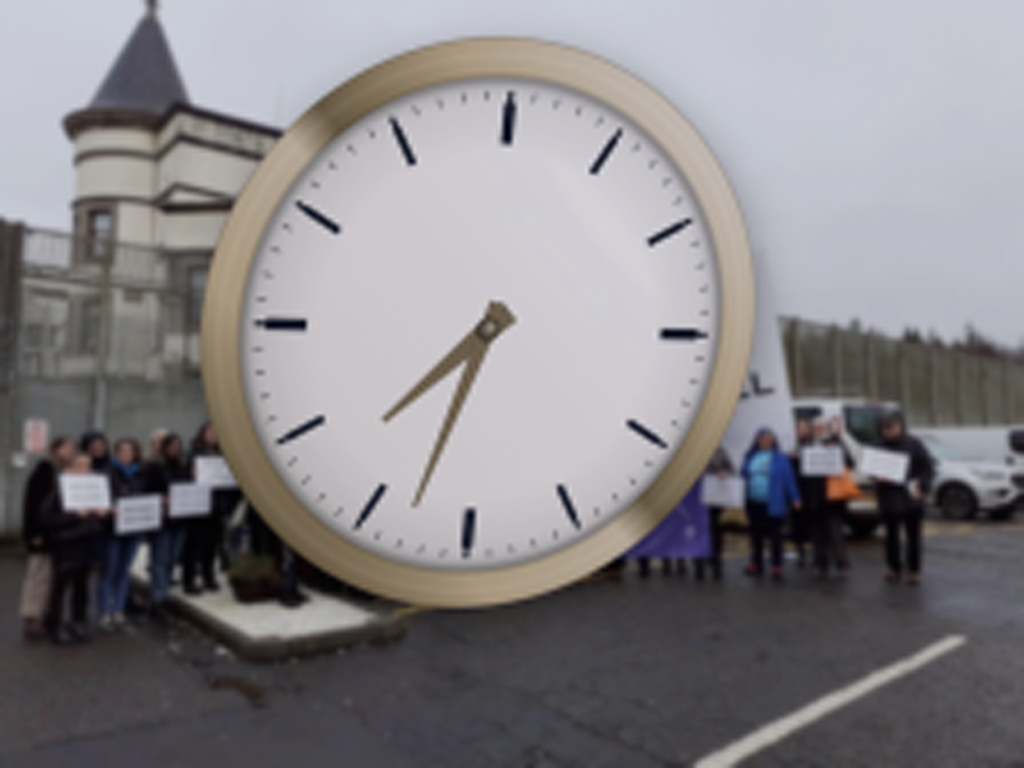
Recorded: 7:33
